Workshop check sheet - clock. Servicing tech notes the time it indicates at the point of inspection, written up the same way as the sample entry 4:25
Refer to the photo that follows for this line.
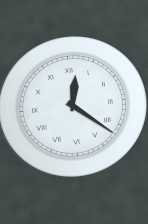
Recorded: 12:22
